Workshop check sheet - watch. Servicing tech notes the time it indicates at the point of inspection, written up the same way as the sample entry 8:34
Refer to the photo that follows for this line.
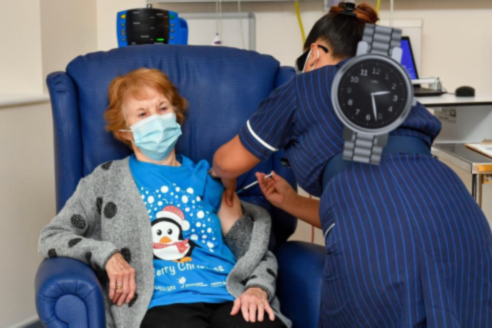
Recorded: 2:27
